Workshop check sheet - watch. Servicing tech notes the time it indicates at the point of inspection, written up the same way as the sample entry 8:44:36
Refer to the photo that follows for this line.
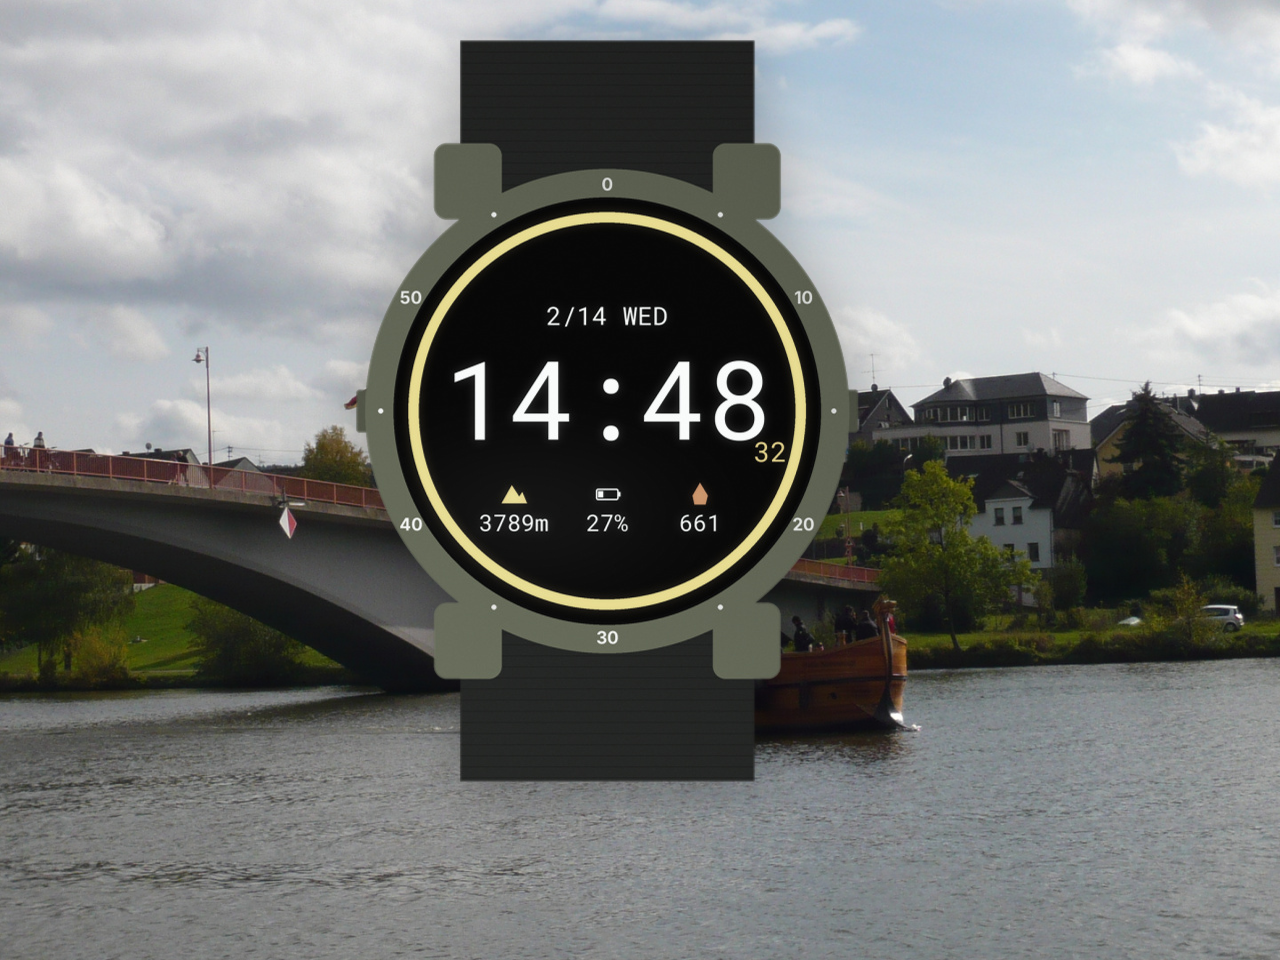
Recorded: 14:48:32
